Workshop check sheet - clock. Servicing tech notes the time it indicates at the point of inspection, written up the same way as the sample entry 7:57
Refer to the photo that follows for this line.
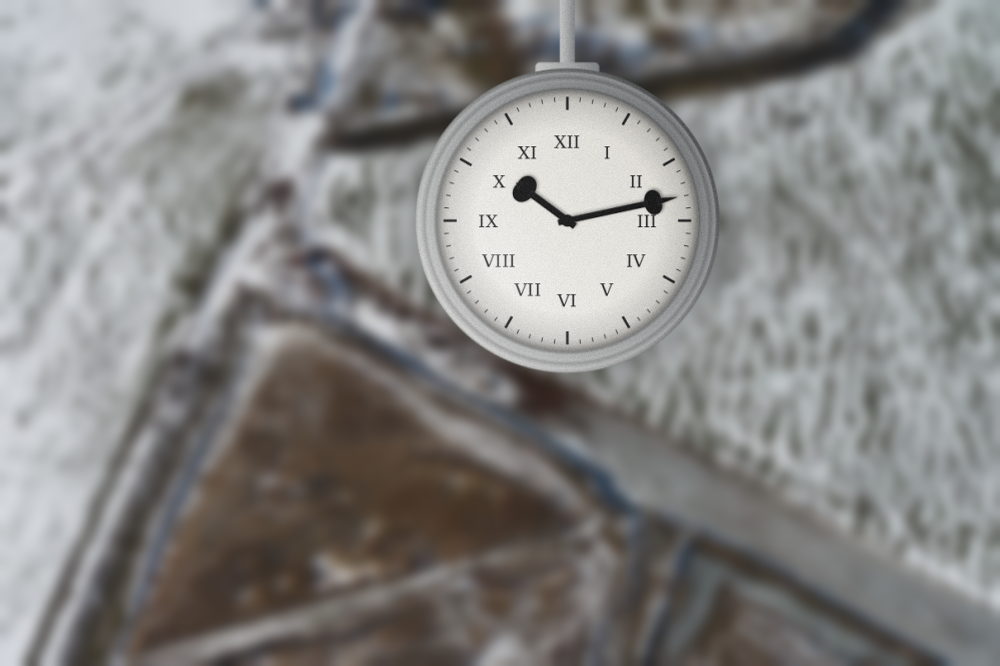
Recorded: 10:13
